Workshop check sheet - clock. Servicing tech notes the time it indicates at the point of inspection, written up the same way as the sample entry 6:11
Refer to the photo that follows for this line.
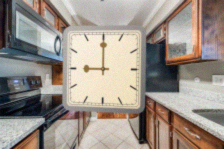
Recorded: 9:00
